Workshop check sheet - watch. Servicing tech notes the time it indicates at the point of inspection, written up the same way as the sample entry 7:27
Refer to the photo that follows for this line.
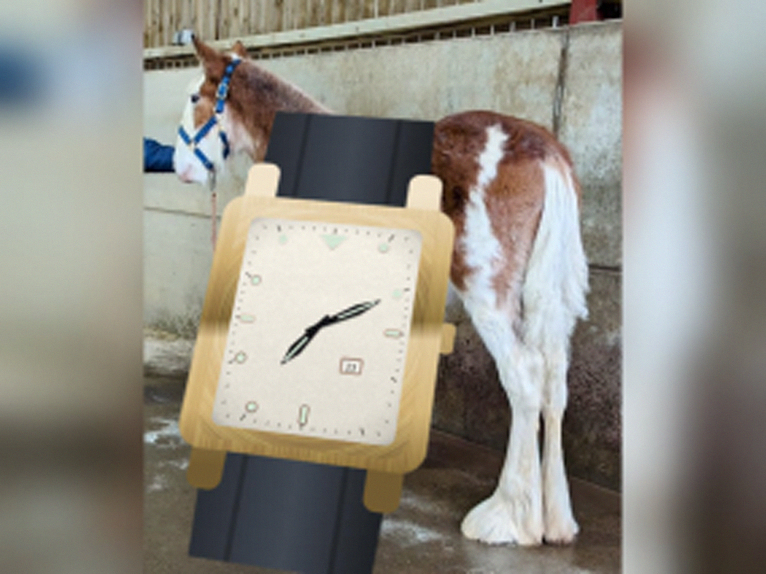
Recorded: 7:10
